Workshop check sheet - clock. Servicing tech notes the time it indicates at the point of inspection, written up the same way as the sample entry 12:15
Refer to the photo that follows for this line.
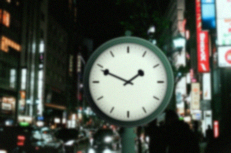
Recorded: 1:49
